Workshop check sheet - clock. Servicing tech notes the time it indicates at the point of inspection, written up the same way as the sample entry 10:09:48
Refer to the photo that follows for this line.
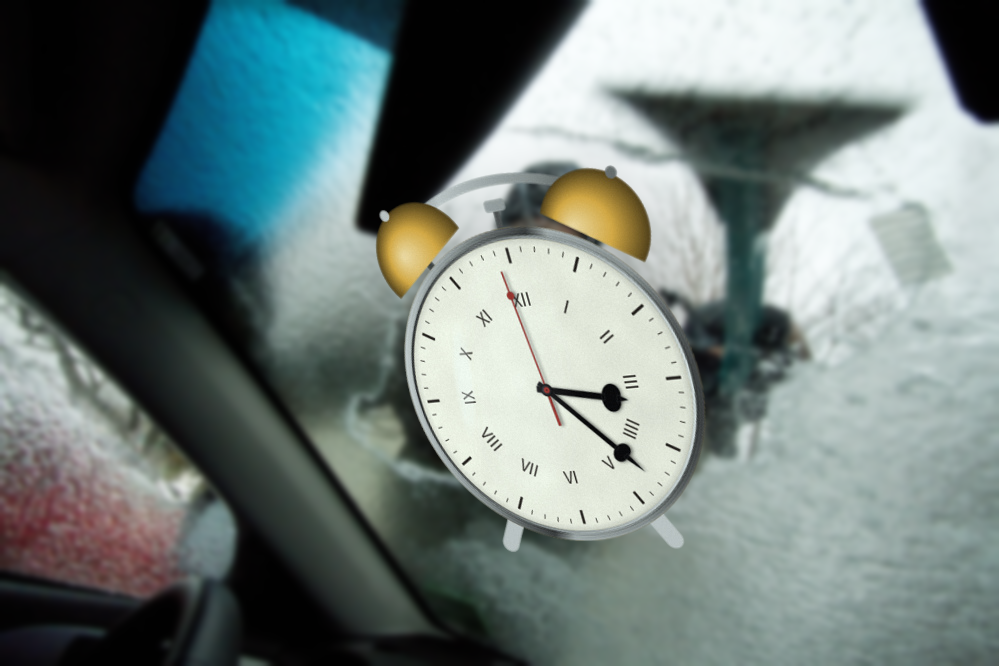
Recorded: 3:22:59
